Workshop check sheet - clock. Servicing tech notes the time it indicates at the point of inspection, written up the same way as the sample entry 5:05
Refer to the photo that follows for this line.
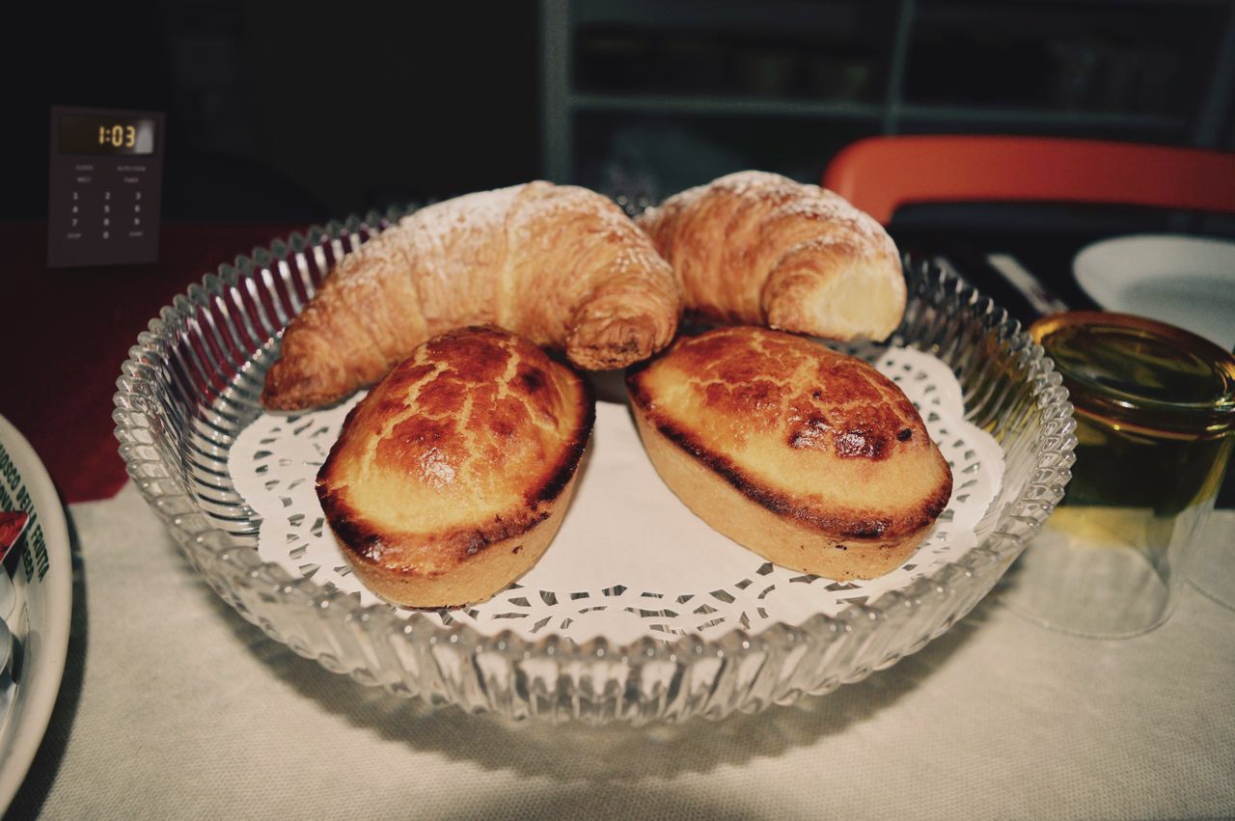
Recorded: 1:03
